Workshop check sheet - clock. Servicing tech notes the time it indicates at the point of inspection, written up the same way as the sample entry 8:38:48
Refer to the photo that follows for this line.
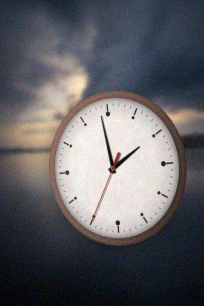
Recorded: 1:58:35
